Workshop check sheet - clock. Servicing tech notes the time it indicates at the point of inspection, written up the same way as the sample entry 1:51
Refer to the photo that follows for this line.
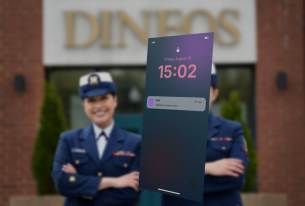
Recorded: 15:02
